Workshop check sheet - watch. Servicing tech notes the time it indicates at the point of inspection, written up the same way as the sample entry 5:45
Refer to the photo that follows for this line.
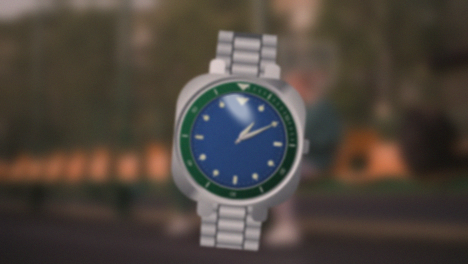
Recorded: 1:10
